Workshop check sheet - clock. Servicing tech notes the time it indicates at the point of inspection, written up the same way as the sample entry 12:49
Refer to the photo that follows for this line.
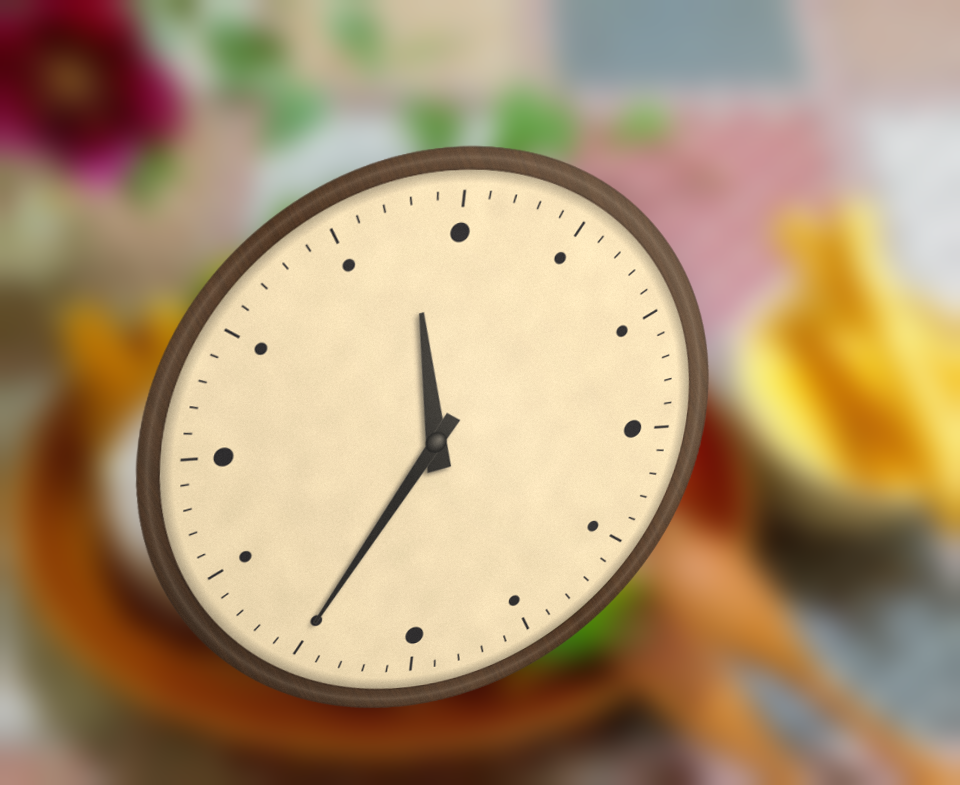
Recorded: 11:35
